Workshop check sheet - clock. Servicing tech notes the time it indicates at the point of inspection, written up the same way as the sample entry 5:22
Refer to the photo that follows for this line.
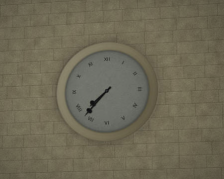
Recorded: 7:37
